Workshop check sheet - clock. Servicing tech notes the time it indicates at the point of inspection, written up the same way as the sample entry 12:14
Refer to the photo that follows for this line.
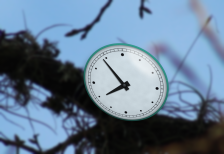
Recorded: 7:54
